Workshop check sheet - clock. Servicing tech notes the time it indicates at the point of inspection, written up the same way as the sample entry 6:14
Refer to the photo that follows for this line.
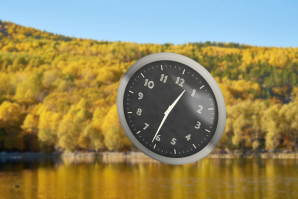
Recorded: 12:31
